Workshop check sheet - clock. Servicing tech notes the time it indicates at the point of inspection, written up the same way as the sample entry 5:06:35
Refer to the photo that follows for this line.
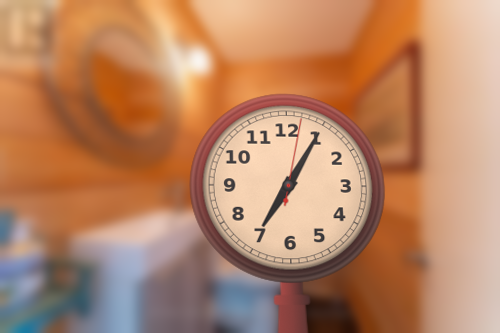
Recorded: 7:05:02
